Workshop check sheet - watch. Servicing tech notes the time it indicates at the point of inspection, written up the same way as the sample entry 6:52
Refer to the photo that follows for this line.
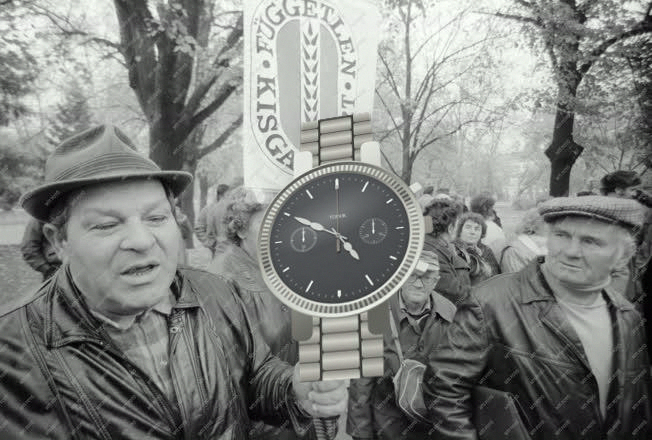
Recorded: 4:50
